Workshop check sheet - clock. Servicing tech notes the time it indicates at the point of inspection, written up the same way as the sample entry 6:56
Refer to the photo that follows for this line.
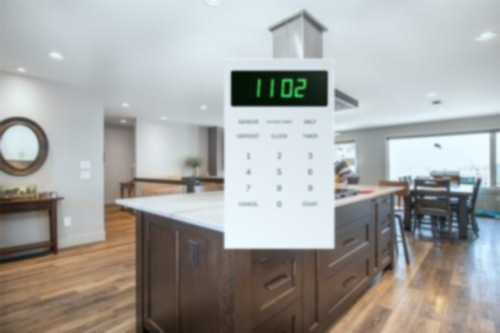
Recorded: 11:02
